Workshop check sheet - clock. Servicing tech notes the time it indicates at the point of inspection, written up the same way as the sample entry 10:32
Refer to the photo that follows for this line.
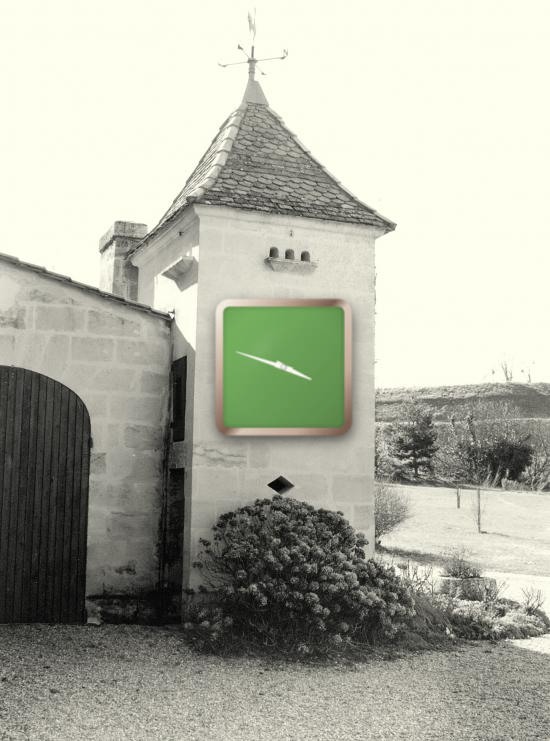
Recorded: 3:48
